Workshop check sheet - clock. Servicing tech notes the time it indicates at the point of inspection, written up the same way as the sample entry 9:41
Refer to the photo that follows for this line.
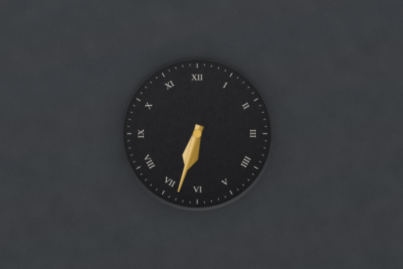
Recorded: 6:33
